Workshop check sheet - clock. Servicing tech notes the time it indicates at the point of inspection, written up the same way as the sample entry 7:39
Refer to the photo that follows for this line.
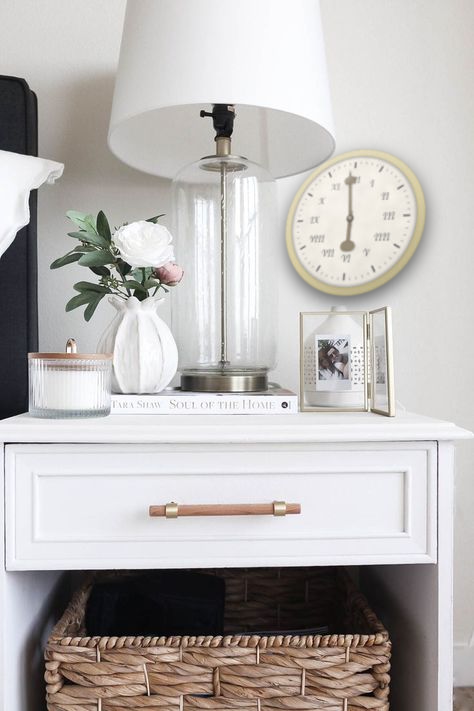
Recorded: 5:59
